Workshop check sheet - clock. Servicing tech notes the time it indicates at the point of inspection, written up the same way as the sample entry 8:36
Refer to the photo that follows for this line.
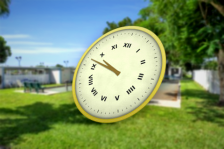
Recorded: 9:47
